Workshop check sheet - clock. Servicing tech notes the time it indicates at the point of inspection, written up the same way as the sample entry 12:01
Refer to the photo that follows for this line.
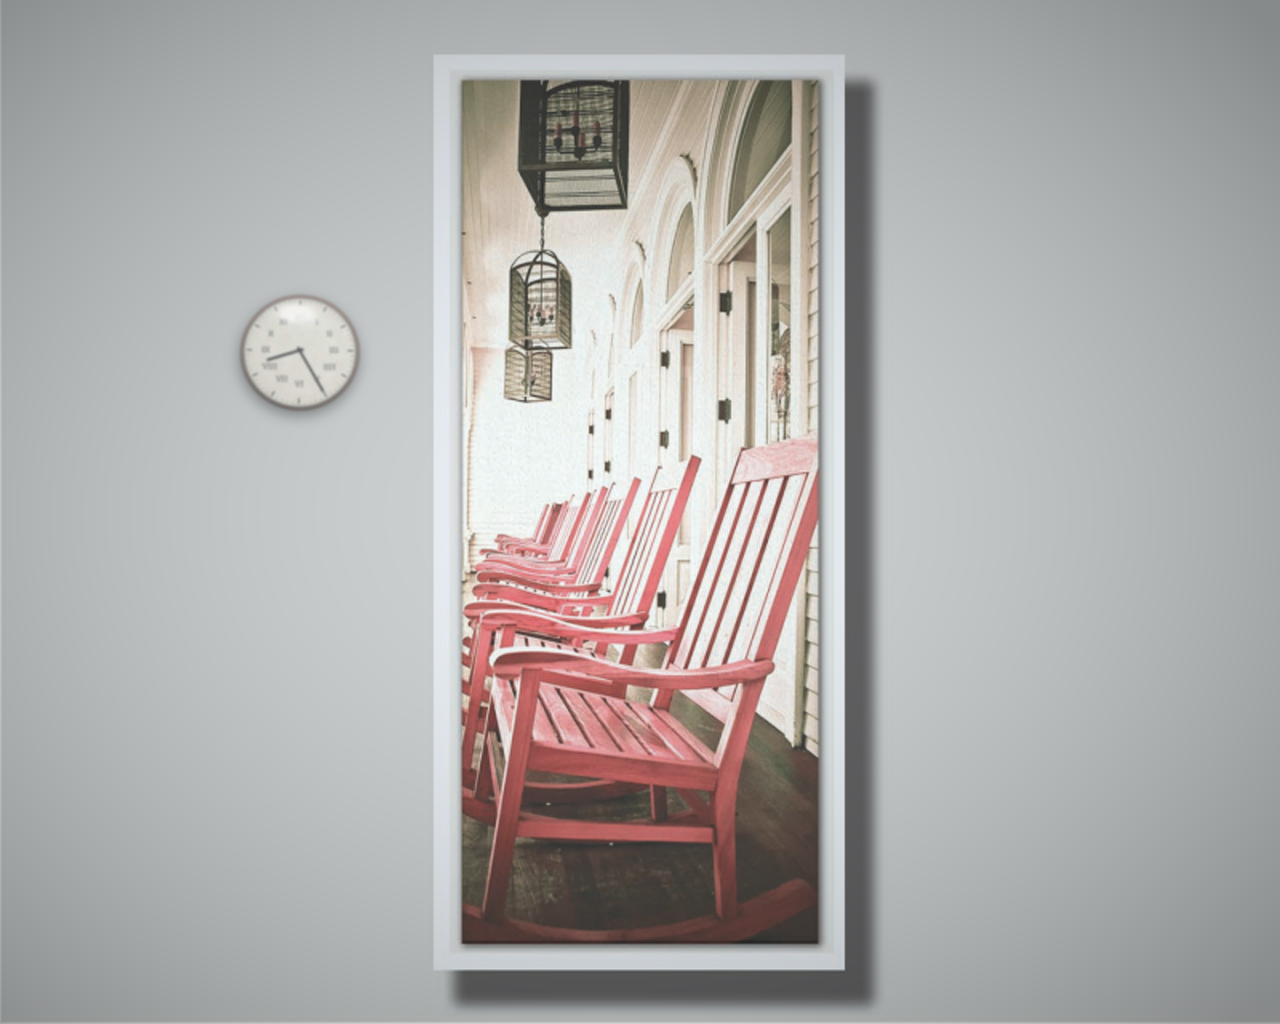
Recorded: 8:25
